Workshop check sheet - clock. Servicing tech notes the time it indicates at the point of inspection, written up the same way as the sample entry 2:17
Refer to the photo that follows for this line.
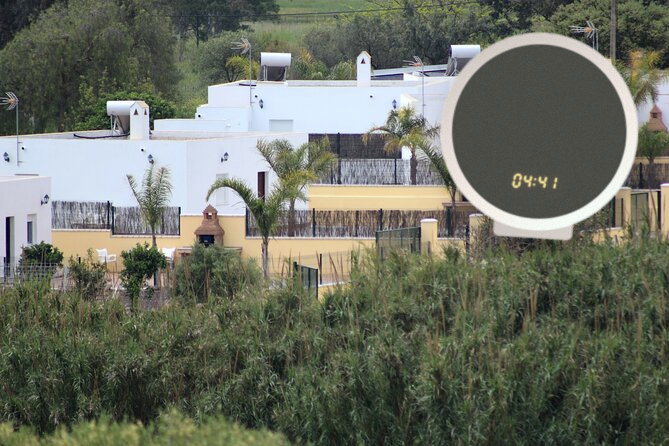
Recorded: 4:41
